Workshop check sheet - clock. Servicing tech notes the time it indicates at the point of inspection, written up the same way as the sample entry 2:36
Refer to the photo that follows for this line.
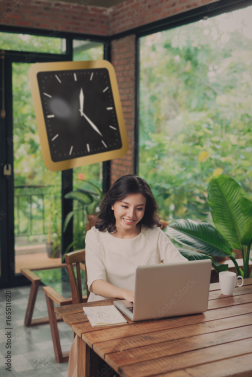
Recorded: 12:24
